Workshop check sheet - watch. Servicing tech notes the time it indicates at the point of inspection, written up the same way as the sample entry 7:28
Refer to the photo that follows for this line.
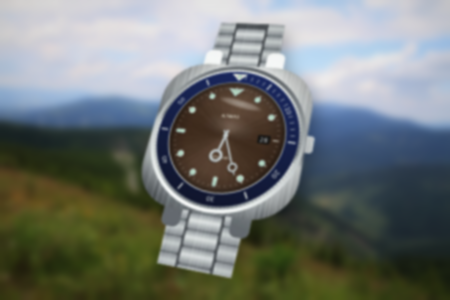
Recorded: 6:26
